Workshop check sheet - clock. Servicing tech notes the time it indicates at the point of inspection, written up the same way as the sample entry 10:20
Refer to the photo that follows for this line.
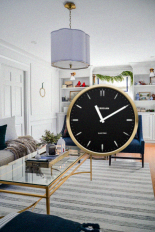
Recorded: 11:10
